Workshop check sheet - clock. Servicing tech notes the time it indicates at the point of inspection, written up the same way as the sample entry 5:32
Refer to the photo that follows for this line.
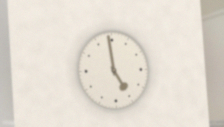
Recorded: 4:59
